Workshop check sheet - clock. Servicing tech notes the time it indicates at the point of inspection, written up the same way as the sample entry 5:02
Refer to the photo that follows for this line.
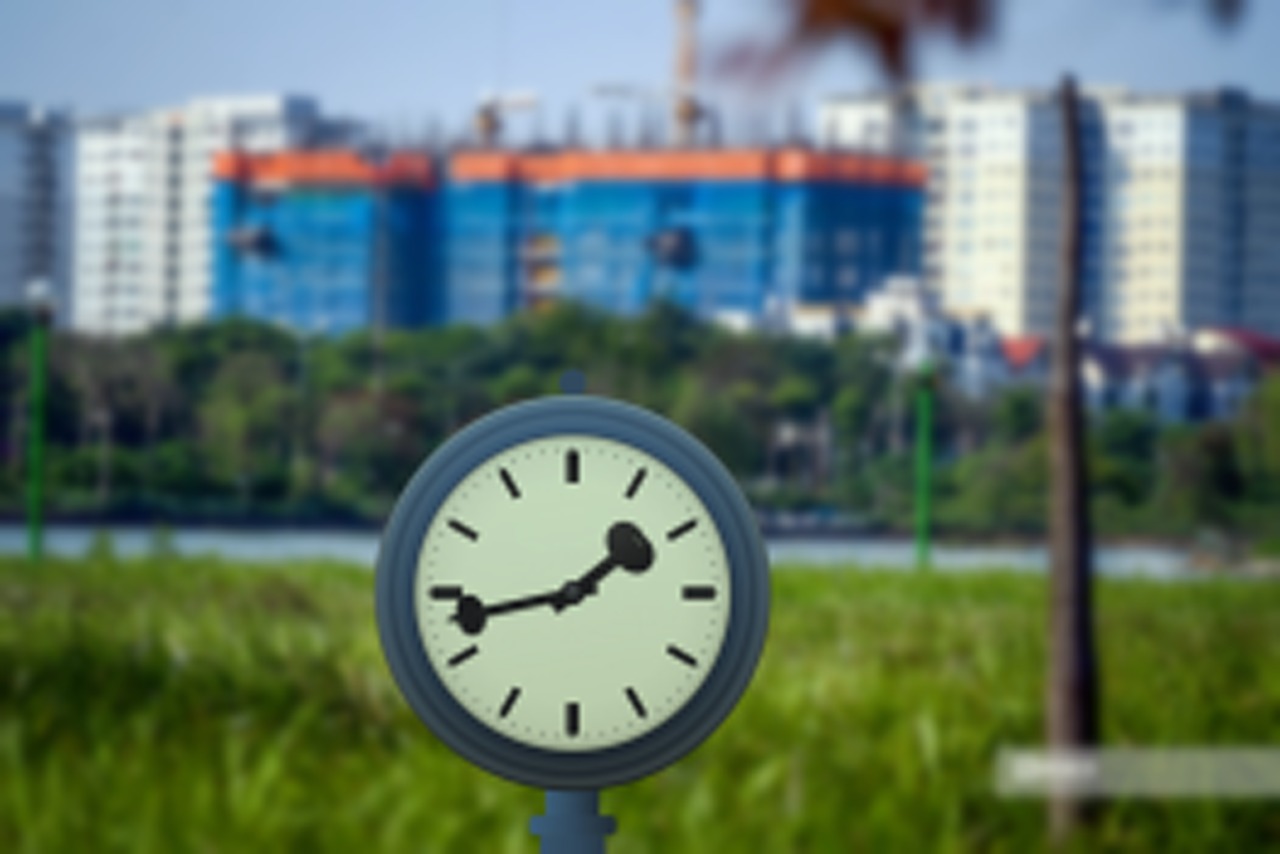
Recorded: 1:43
